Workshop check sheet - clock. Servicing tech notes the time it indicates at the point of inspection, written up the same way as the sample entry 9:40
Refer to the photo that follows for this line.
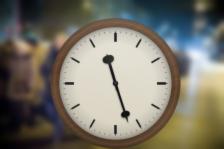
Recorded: 11:27
